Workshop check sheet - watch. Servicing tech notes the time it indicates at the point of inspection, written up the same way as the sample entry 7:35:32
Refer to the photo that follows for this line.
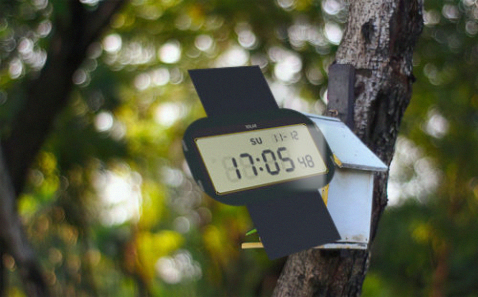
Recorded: 17:05:48
